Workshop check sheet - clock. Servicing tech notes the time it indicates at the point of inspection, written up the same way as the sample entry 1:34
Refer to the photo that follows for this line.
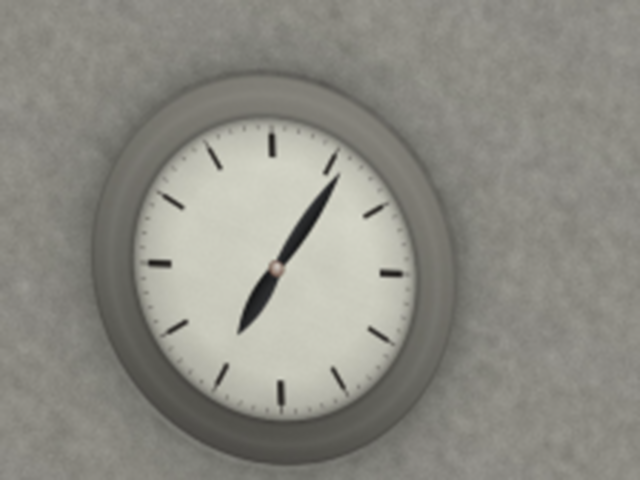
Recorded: 7:06
